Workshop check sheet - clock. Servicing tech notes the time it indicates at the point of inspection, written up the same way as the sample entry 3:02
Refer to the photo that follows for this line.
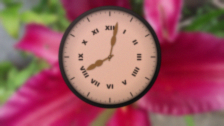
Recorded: 8:02
